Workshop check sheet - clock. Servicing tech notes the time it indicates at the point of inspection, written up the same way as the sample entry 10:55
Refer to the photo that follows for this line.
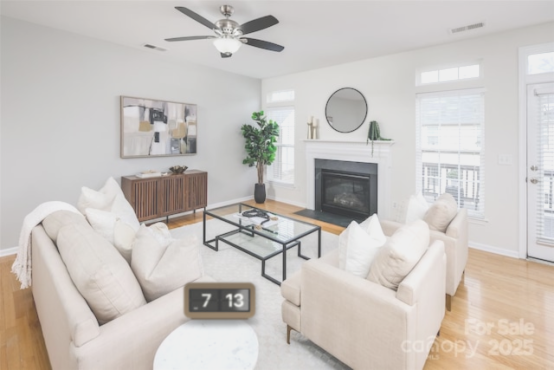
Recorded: 7:13
